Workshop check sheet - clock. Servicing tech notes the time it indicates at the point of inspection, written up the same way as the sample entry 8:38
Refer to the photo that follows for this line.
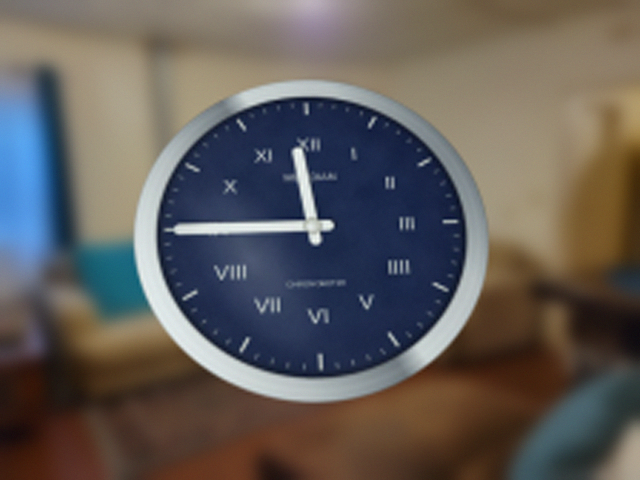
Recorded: 11:45
